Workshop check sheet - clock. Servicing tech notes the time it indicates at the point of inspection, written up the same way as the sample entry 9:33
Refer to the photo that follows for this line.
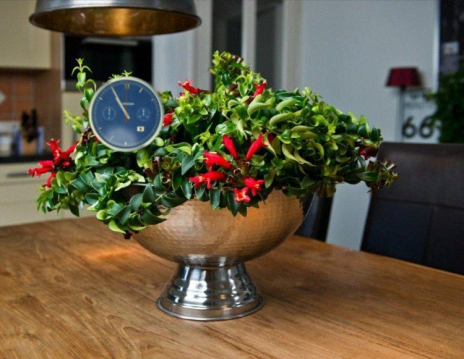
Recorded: 10:55
